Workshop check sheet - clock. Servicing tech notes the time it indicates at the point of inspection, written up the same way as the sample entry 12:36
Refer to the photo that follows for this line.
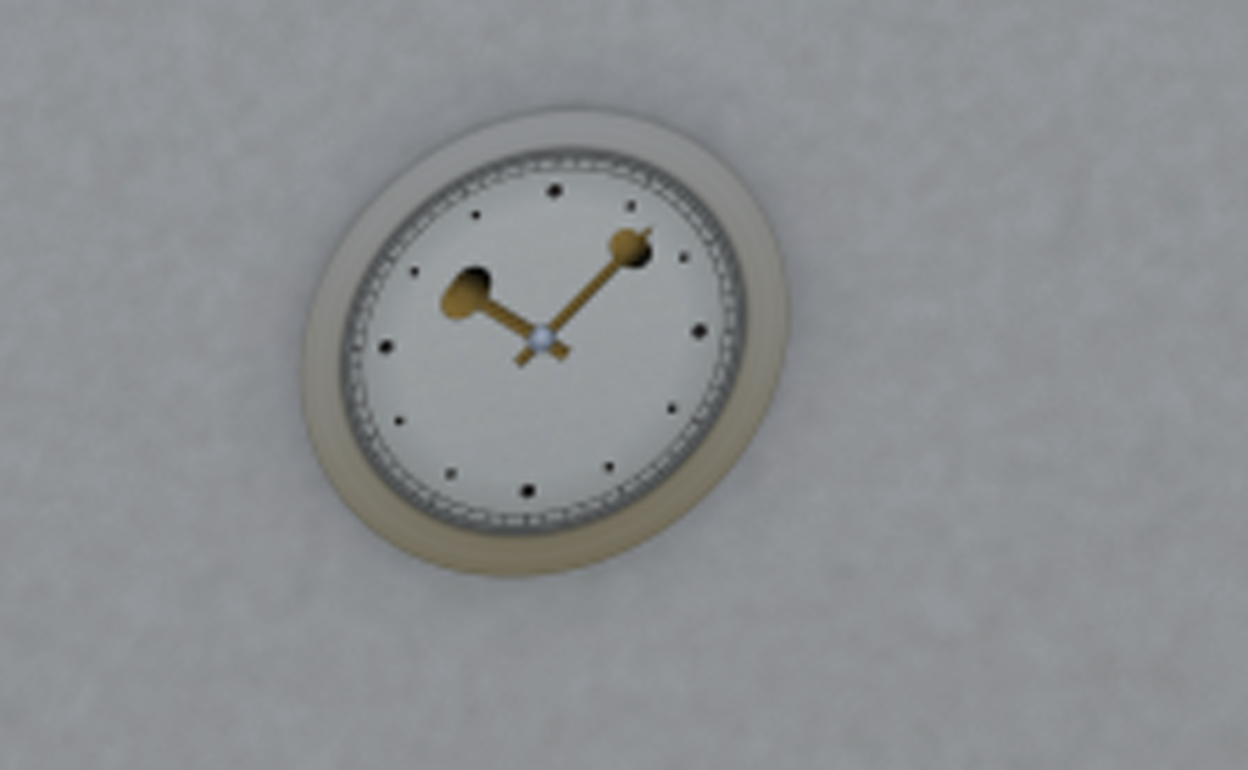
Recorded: 10:07
